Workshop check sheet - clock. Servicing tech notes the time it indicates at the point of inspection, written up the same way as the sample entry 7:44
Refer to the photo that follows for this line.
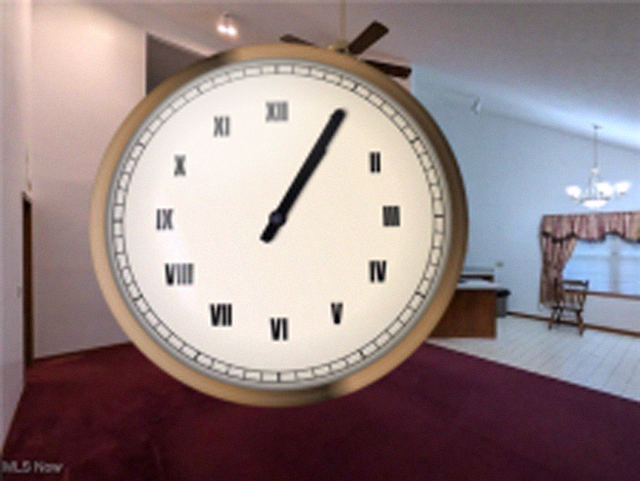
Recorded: 1:05
